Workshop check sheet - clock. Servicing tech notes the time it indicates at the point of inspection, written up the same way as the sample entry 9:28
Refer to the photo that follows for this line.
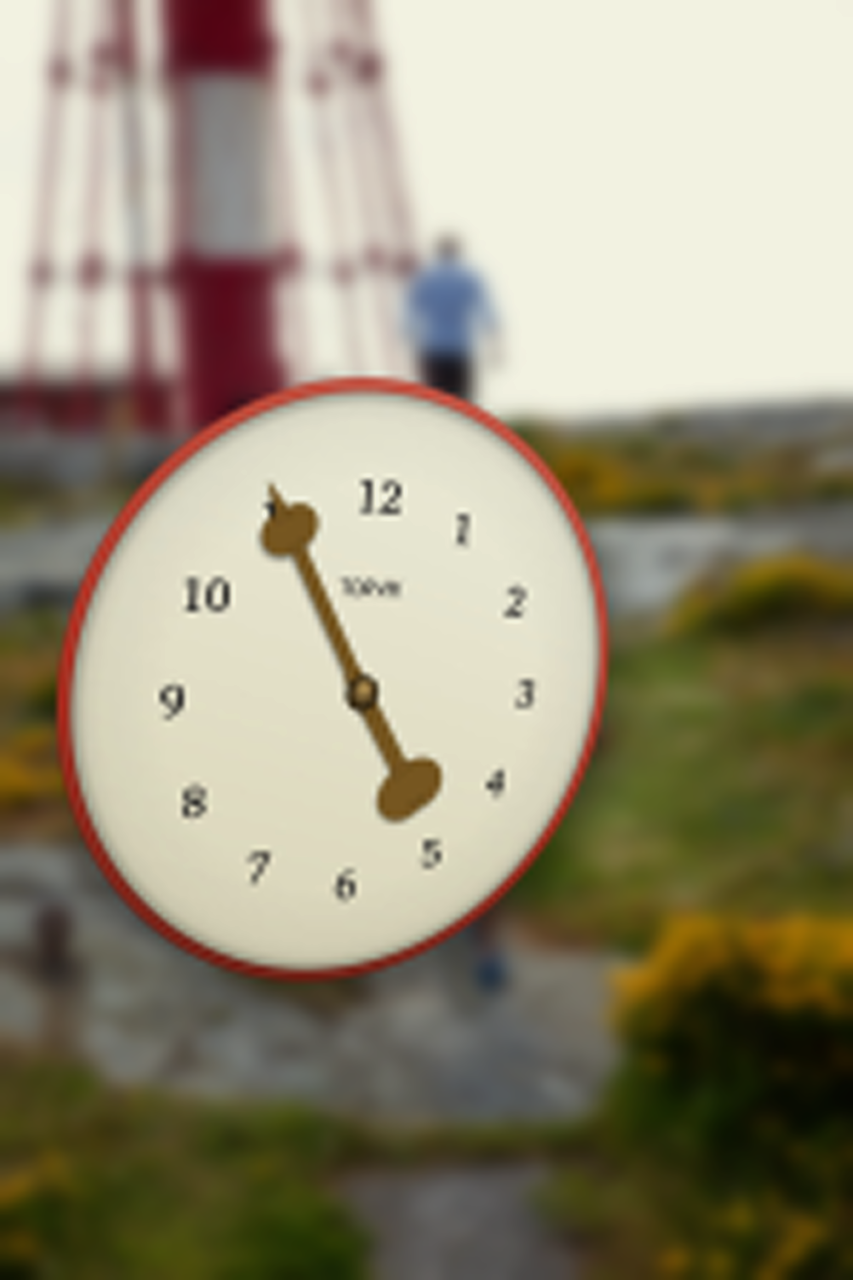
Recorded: 4:55
